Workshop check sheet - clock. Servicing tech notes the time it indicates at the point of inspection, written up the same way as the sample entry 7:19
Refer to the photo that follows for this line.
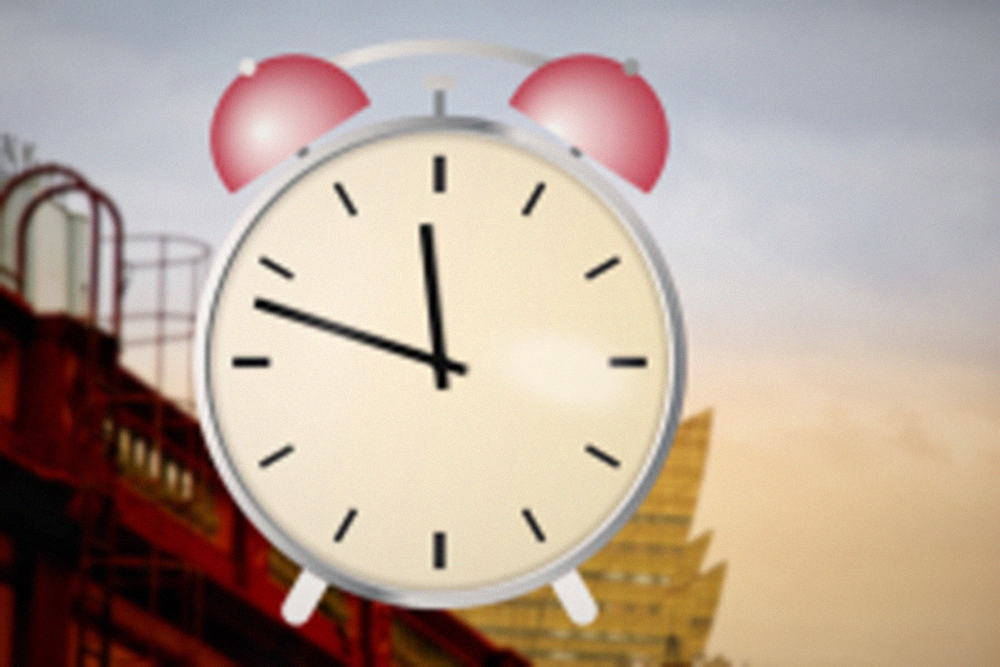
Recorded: 11:48
